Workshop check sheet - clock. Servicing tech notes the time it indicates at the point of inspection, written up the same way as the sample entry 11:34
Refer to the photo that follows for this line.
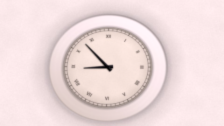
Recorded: 8:53
